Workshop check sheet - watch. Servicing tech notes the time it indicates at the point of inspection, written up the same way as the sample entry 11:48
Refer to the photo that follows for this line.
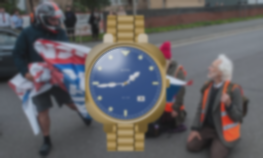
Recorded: 1:44
